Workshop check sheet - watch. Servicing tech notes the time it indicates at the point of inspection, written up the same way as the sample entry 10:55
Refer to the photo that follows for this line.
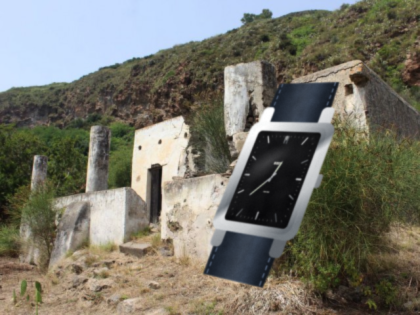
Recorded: 12:37
